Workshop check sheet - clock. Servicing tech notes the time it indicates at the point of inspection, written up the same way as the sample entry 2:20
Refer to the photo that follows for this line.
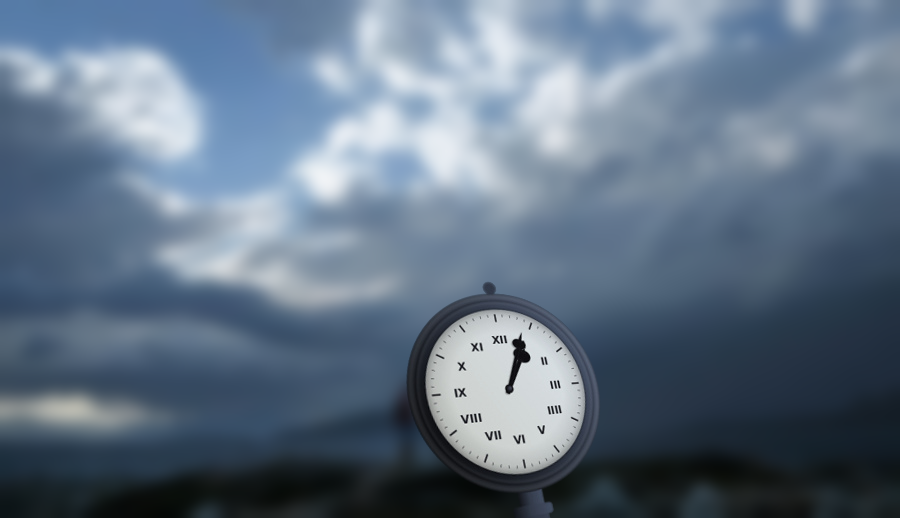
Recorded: 1:04
